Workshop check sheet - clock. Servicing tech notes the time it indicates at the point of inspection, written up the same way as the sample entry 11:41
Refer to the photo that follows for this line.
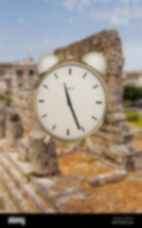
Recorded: 11:26
